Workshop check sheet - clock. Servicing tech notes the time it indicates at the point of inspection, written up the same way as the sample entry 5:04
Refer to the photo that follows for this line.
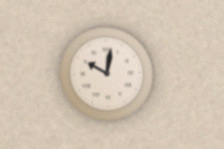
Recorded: 10:02
